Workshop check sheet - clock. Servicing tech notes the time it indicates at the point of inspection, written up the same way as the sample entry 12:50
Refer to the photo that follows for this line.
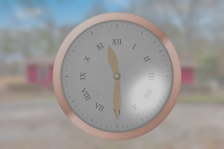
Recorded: 11:30
